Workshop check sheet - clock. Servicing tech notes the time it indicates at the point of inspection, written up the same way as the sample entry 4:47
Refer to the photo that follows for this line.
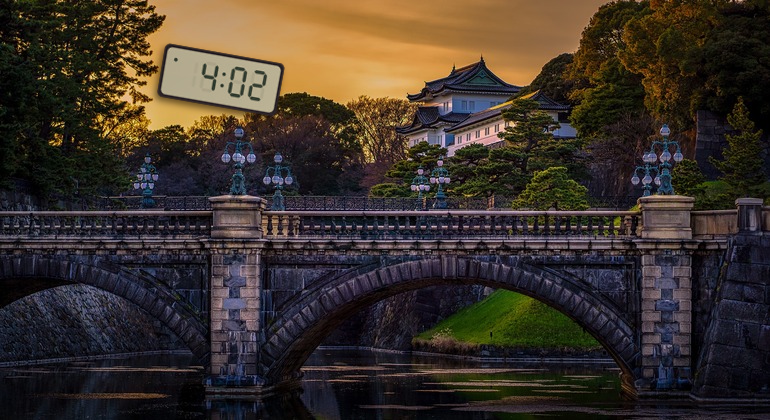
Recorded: 4:02
